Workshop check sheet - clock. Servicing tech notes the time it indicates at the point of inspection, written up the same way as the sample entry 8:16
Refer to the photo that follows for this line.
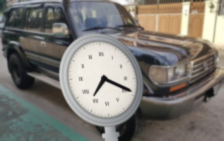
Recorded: 7:19
